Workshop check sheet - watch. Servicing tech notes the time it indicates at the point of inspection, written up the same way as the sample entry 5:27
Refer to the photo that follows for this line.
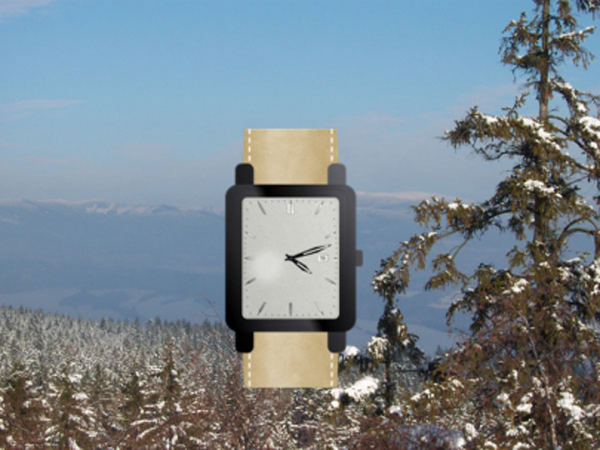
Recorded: 4:12
